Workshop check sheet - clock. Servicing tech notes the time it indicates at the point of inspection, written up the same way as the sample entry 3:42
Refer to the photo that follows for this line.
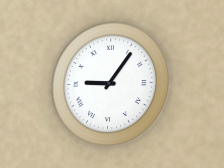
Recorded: 9:06
